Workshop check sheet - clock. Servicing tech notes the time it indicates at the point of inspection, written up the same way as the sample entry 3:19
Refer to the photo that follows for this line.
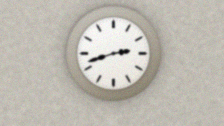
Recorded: 2:42
